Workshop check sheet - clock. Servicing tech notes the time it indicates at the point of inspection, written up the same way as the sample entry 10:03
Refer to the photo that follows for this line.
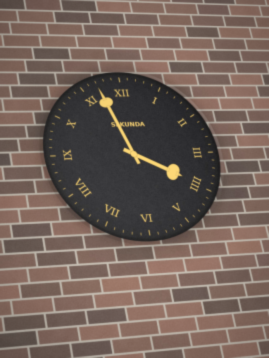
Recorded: 3:57
